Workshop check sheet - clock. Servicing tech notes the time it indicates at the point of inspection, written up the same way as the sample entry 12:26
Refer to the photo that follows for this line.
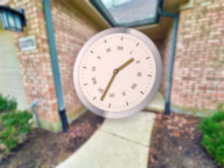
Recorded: 1:33
